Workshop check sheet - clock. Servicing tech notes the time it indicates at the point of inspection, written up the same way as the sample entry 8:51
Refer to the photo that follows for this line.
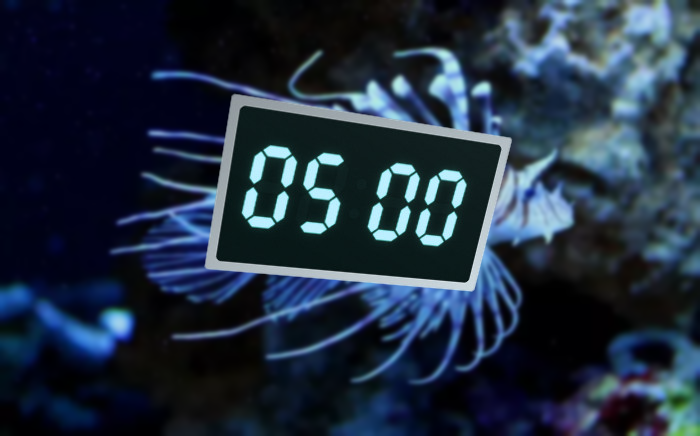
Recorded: 5:00
